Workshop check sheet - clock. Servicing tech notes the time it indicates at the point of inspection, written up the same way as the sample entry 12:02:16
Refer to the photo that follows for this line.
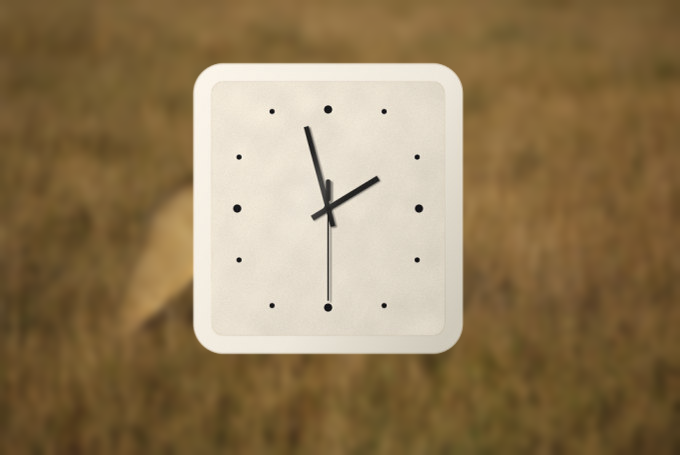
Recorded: 1:57:30
